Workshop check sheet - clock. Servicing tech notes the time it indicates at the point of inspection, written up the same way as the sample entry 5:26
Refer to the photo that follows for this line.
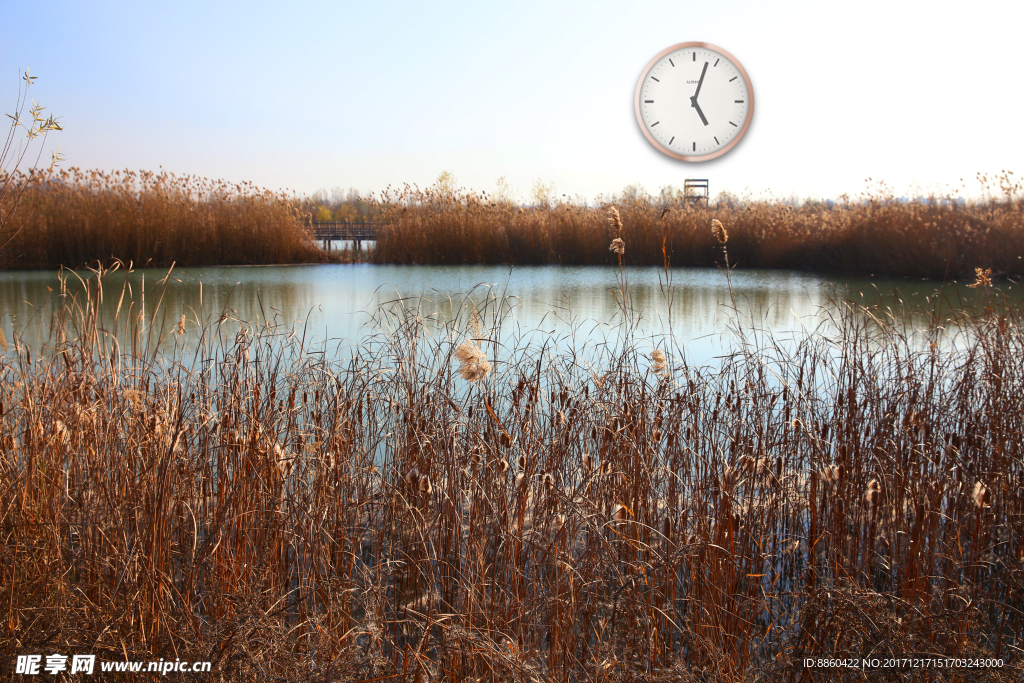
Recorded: 5:03
